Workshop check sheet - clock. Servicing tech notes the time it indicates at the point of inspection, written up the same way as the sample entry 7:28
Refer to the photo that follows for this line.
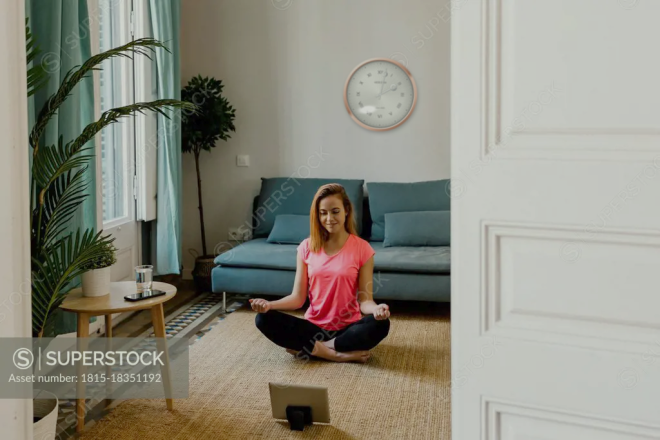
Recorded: 2:02
